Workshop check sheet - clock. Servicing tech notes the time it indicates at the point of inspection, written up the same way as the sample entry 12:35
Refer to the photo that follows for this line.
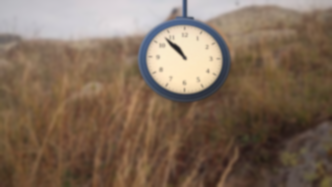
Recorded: 10:53
